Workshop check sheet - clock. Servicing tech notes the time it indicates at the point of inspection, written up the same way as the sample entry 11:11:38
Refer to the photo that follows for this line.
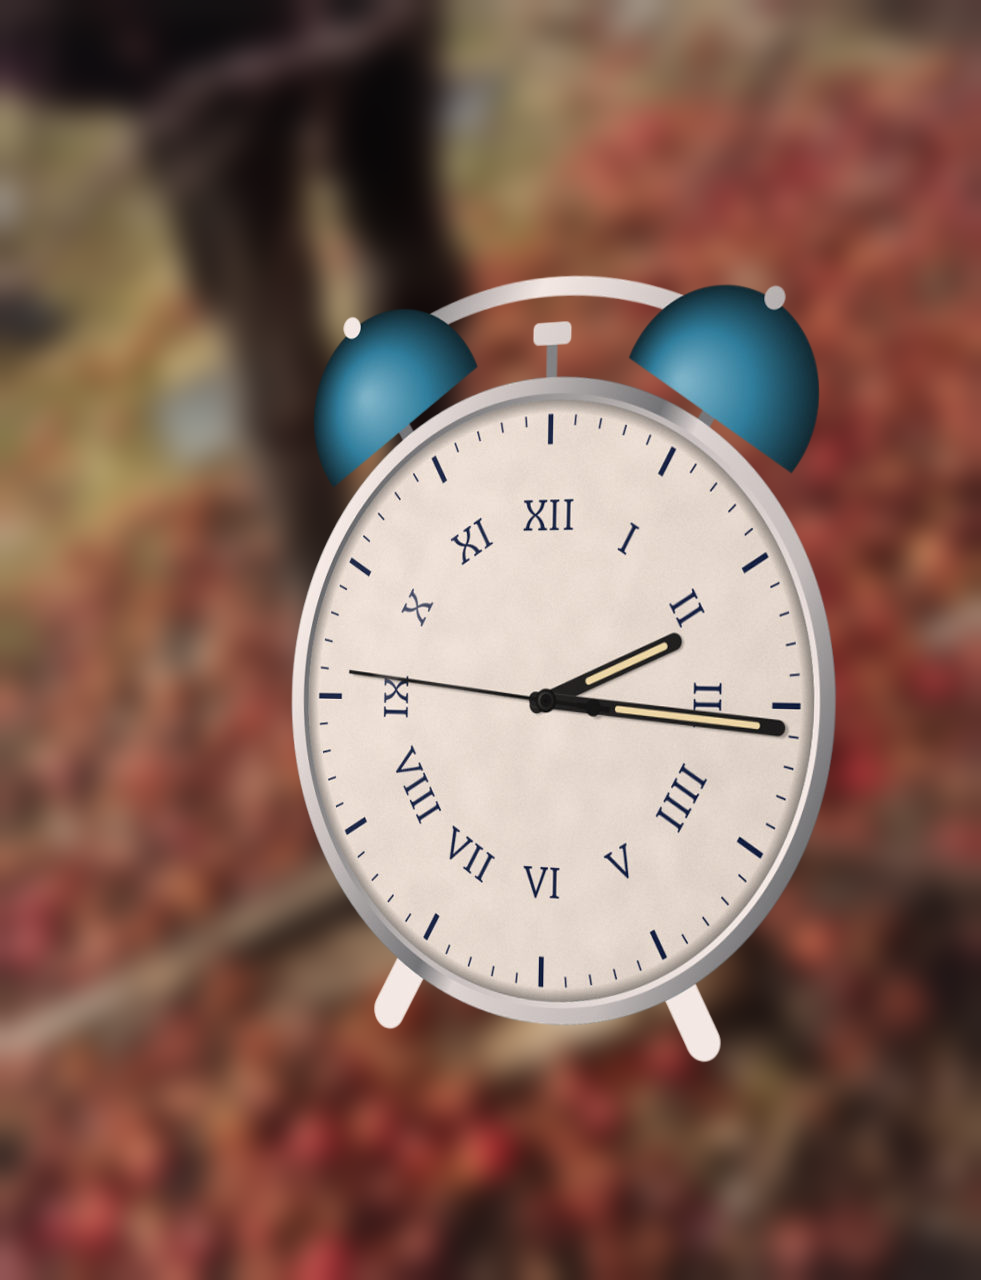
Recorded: 2:15:46
